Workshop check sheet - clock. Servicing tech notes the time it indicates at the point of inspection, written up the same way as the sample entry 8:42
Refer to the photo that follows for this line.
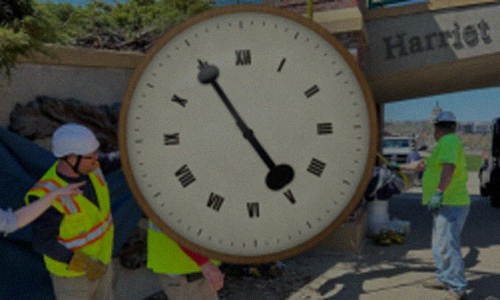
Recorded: 4:55
